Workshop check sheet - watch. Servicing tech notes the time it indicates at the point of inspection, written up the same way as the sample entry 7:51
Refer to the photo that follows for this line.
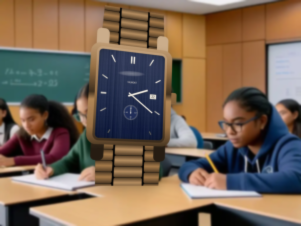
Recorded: 2:21
